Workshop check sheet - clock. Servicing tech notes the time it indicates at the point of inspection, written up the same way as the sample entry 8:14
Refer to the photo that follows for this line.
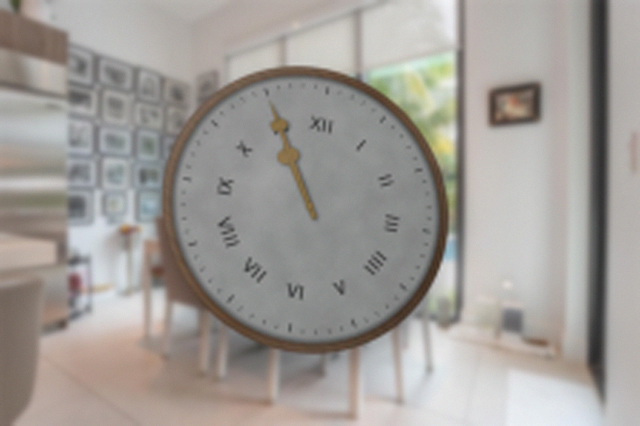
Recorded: 10:55
